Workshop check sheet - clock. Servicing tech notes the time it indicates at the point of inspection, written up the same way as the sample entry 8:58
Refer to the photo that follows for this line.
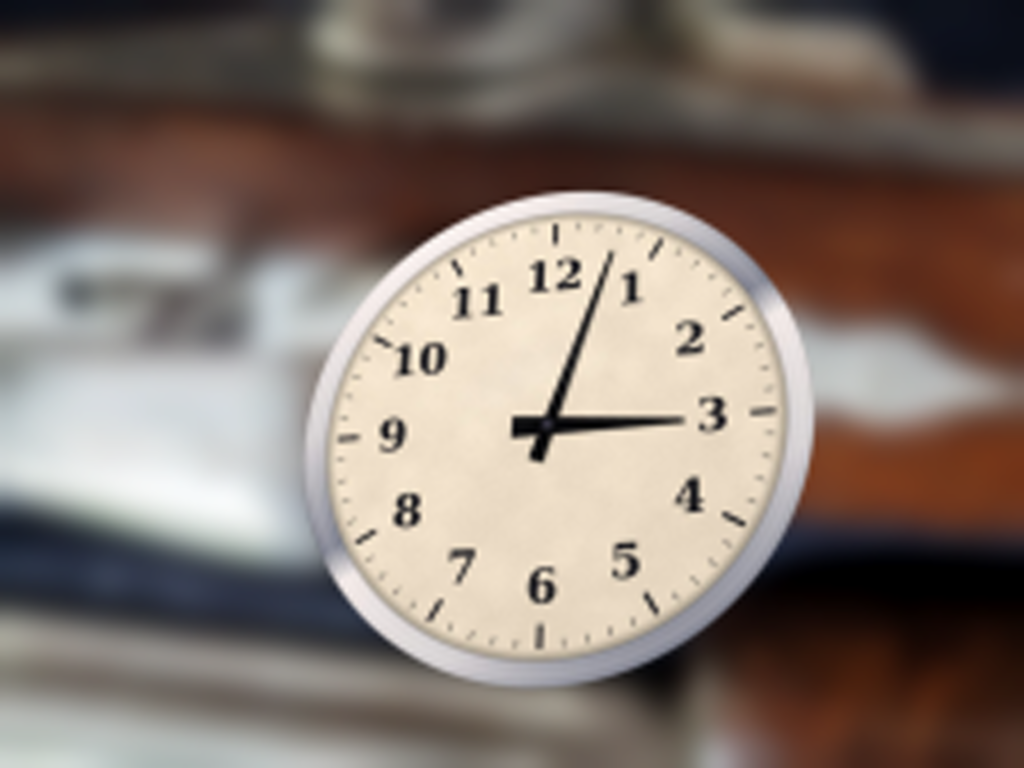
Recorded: 3:03
